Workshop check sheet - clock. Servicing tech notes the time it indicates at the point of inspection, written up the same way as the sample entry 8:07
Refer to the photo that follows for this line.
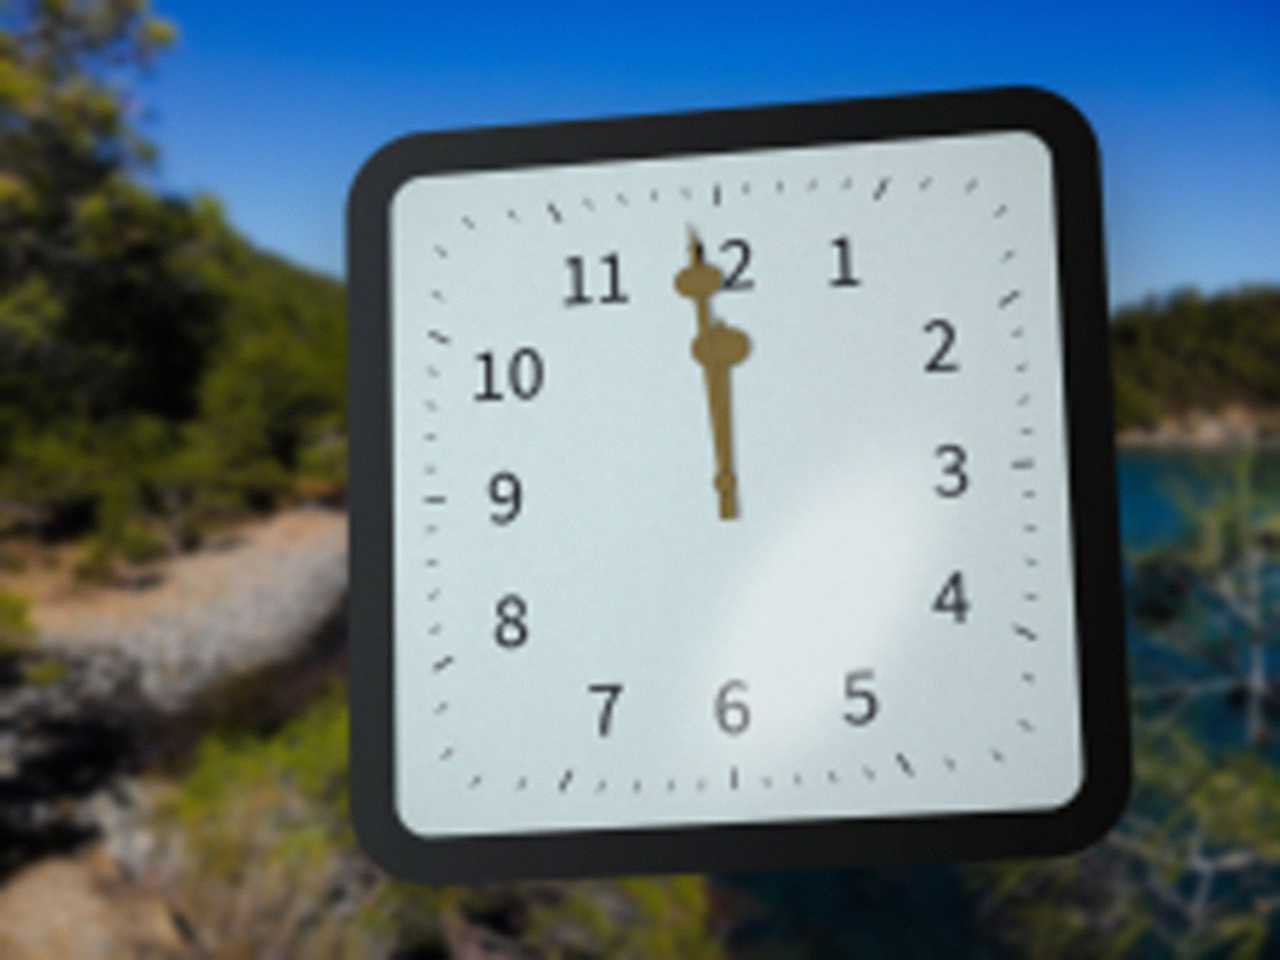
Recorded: 11:59
